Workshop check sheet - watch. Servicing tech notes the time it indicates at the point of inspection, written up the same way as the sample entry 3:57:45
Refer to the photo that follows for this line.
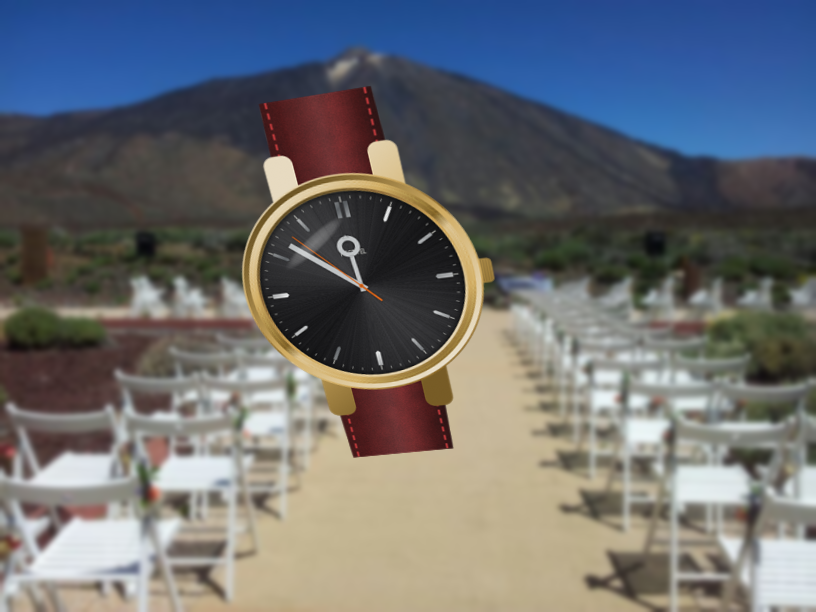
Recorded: 11:51:53
